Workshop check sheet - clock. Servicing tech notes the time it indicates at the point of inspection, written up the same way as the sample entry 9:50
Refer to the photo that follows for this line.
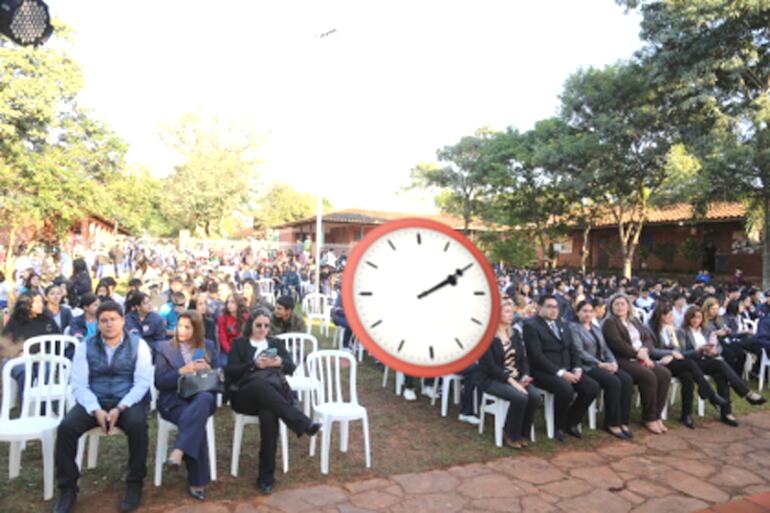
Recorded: 2:10
